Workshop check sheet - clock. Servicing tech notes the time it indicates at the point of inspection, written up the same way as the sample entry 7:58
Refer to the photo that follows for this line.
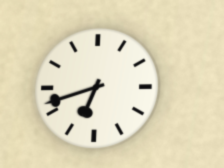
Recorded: 6:42
